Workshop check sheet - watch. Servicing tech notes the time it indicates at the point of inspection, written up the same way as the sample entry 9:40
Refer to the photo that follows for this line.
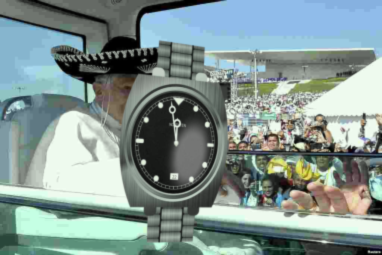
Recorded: 11:58
